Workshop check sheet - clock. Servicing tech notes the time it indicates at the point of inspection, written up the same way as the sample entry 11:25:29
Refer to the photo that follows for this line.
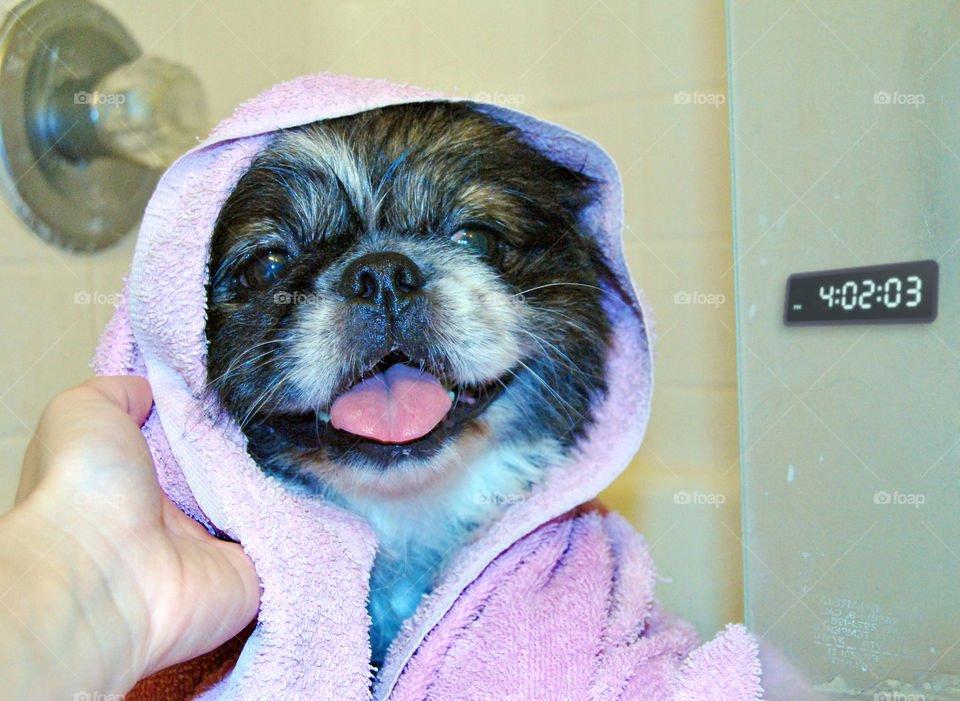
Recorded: 4:02:03
